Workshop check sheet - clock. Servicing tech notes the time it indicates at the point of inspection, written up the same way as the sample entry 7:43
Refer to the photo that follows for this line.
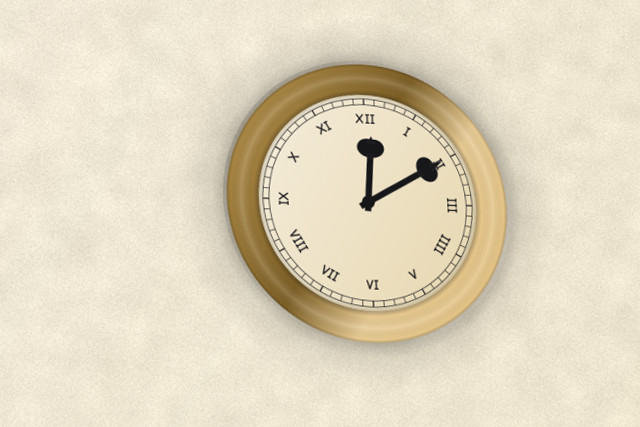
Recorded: 12:10
